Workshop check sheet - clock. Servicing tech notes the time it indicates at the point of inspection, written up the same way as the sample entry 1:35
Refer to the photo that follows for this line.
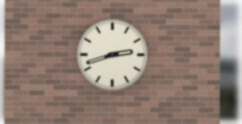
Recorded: 2:42
